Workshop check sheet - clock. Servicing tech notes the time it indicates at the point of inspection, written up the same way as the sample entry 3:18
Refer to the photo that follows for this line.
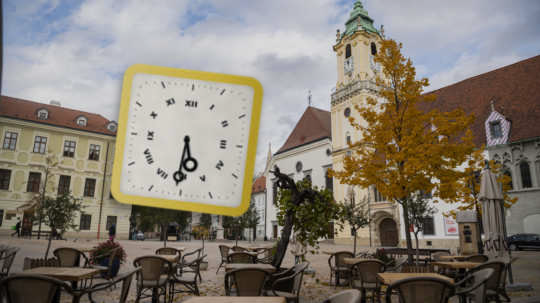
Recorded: 5:31
